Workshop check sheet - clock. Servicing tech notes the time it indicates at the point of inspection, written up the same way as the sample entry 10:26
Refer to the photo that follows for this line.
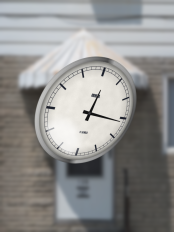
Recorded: 12:16
